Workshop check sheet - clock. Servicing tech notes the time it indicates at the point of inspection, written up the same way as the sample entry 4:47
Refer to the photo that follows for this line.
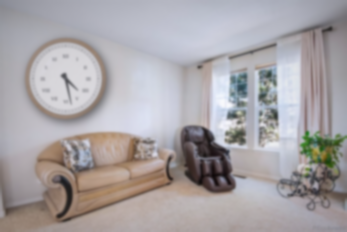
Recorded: 4:28
